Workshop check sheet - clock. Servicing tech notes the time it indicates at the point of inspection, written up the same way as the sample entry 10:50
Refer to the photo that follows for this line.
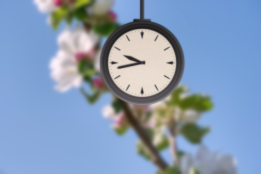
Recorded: 9:43
